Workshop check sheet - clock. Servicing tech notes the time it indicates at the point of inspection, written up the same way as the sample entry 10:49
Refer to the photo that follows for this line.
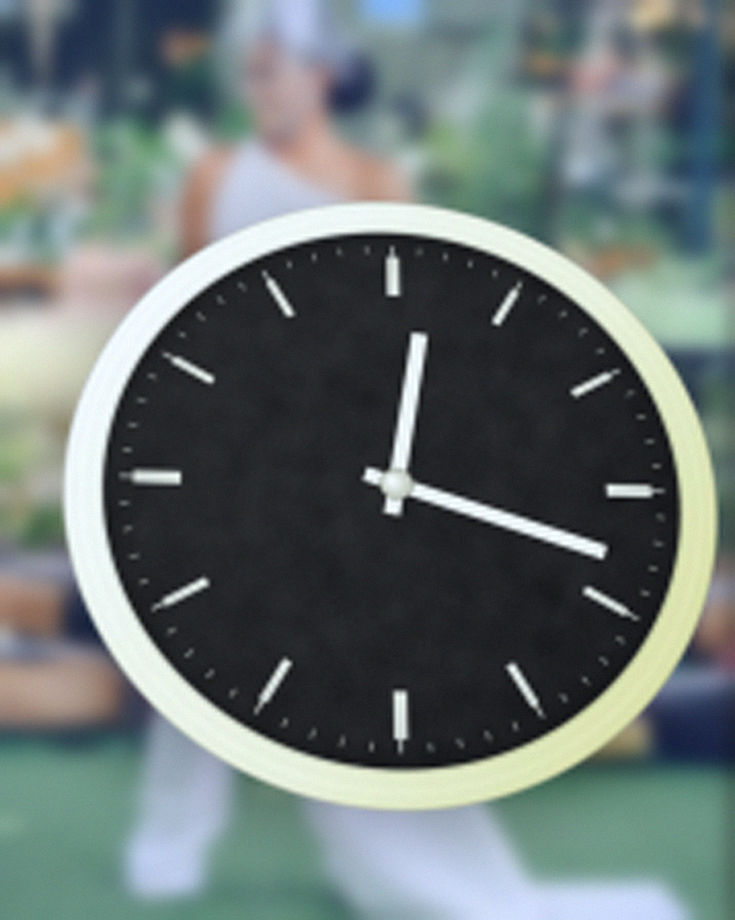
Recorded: 12:18
